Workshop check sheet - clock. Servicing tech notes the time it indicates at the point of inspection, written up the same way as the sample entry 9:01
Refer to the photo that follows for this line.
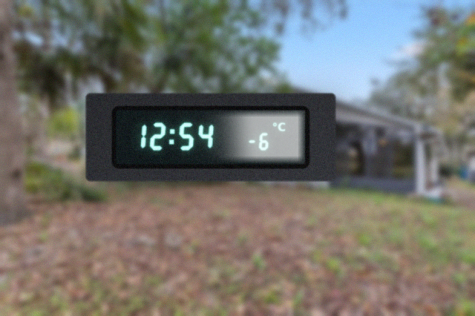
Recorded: 12:54
